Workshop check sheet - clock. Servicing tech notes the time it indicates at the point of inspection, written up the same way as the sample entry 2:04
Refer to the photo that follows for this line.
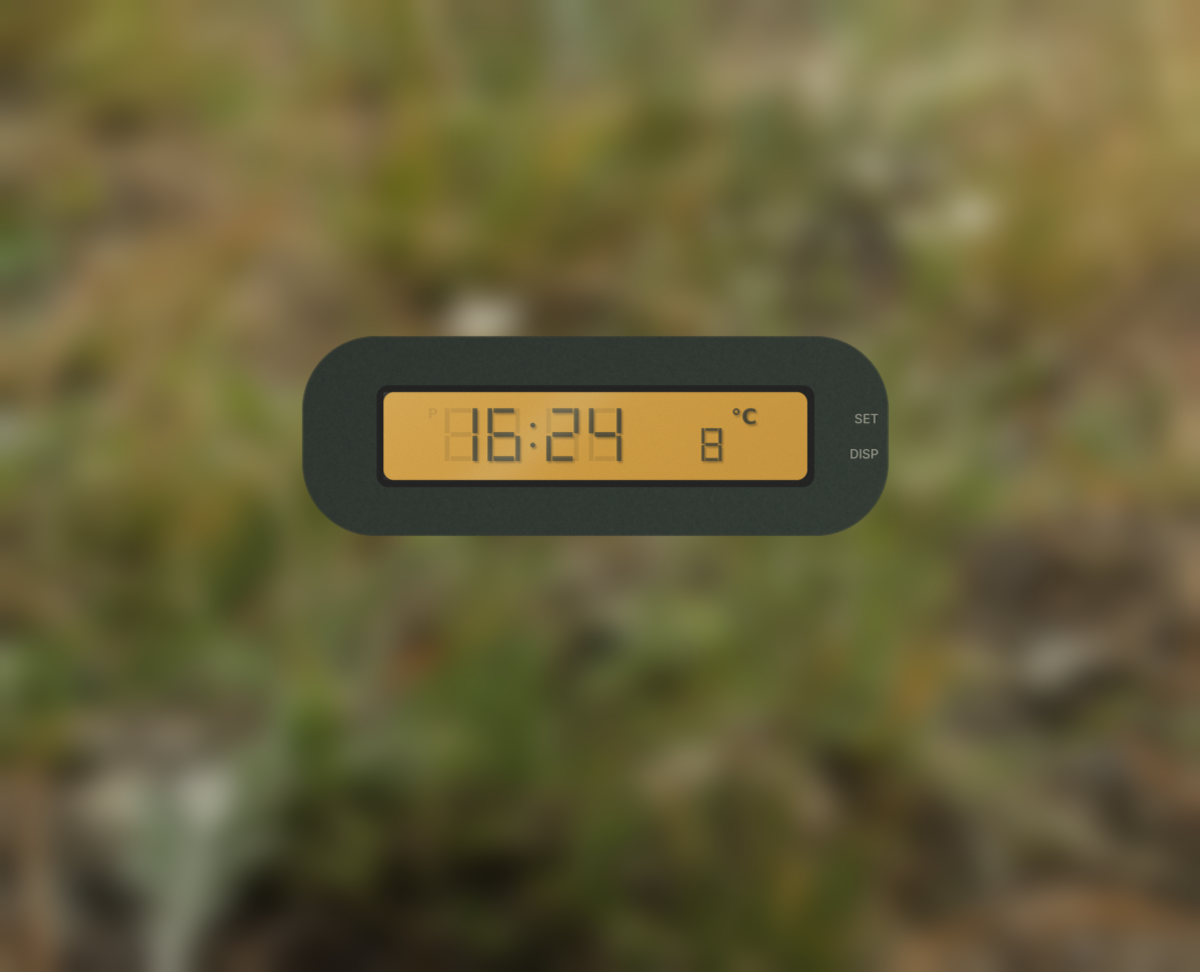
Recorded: 16:24
